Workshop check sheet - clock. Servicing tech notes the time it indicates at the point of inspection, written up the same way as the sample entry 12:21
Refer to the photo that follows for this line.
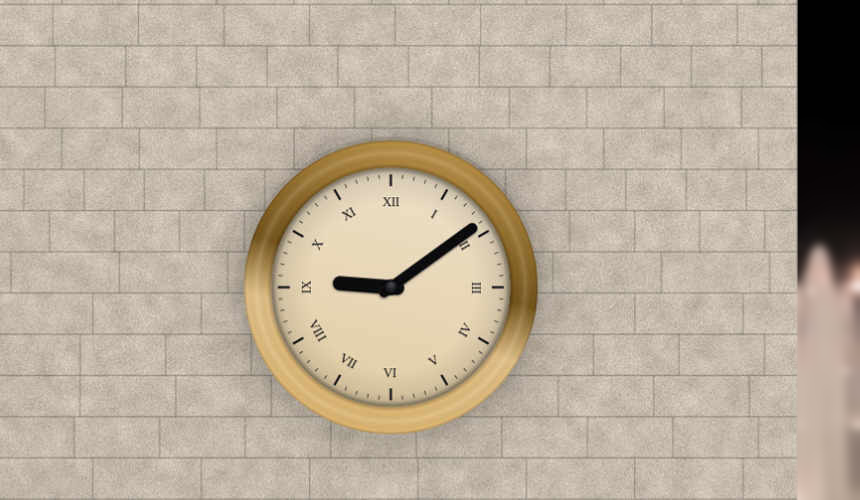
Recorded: 9:09
